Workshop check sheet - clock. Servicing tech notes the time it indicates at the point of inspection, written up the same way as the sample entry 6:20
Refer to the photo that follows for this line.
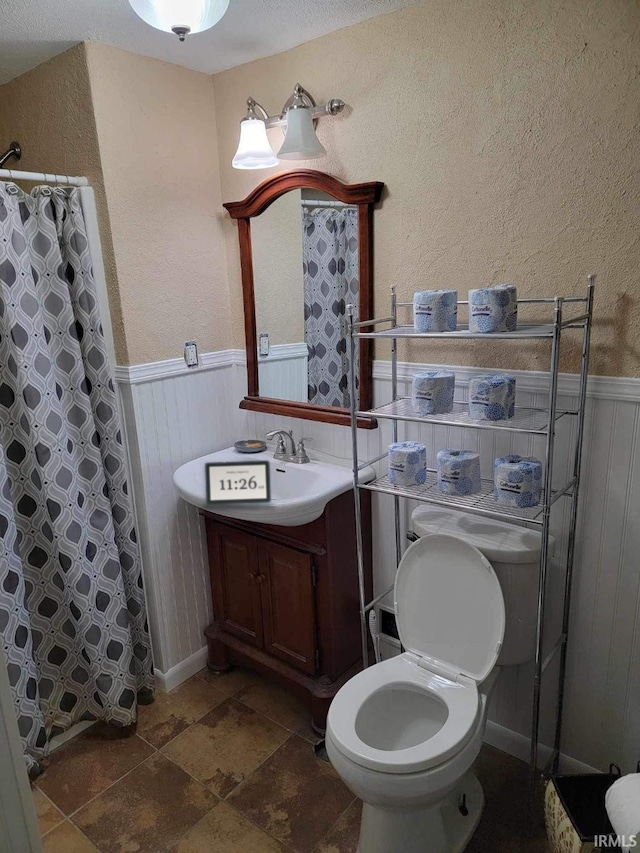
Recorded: 11:26
